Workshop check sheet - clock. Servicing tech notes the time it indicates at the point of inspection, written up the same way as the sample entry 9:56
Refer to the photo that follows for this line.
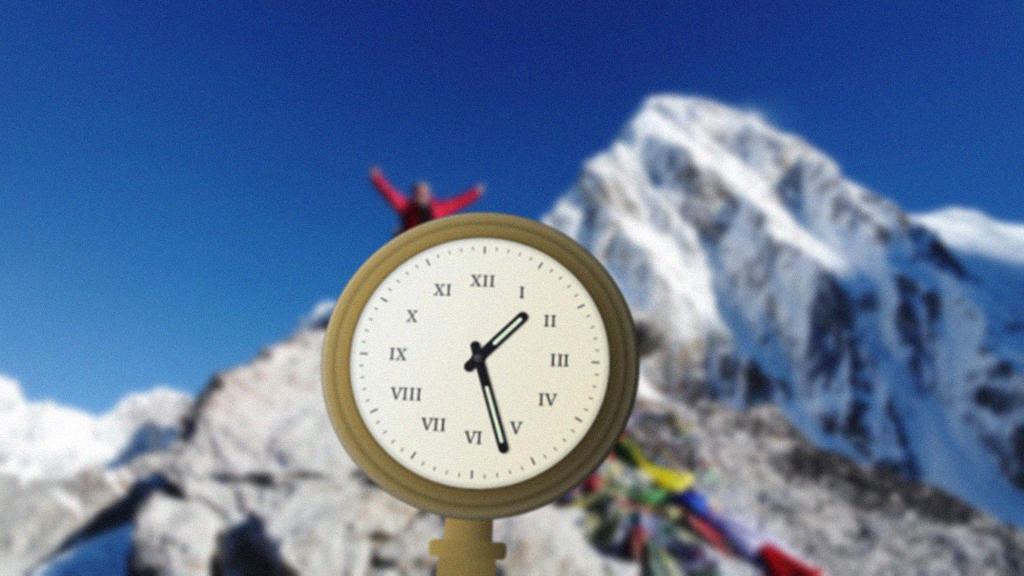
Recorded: 1:27
